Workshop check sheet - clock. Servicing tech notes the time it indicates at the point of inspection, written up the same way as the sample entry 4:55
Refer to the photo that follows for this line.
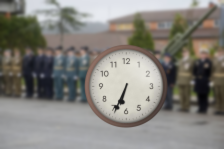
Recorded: 6:34
